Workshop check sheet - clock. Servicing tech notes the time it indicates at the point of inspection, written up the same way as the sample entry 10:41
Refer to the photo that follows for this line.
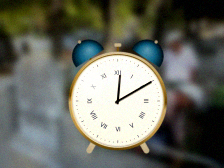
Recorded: 12:10
